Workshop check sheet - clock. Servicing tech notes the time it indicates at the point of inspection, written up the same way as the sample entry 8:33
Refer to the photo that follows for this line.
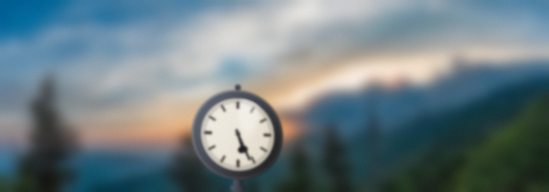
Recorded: 5:26
